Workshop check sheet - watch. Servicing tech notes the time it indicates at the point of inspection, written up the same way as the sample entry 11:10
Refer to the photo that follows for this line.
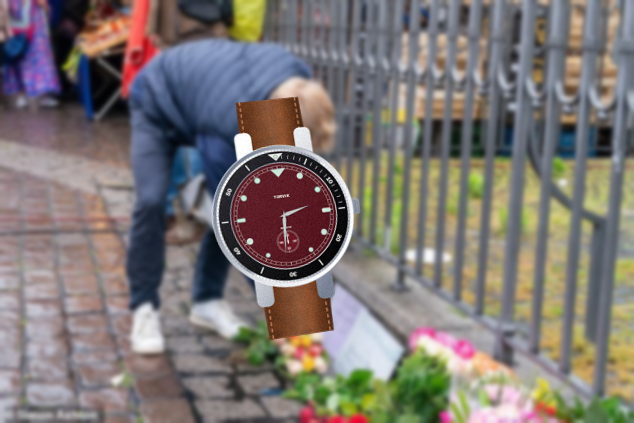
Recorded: 2:31
